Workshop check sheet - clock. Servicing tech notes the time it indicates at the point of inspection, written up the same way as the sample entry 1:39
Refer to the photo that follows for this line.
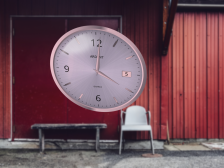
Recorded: 4:01
